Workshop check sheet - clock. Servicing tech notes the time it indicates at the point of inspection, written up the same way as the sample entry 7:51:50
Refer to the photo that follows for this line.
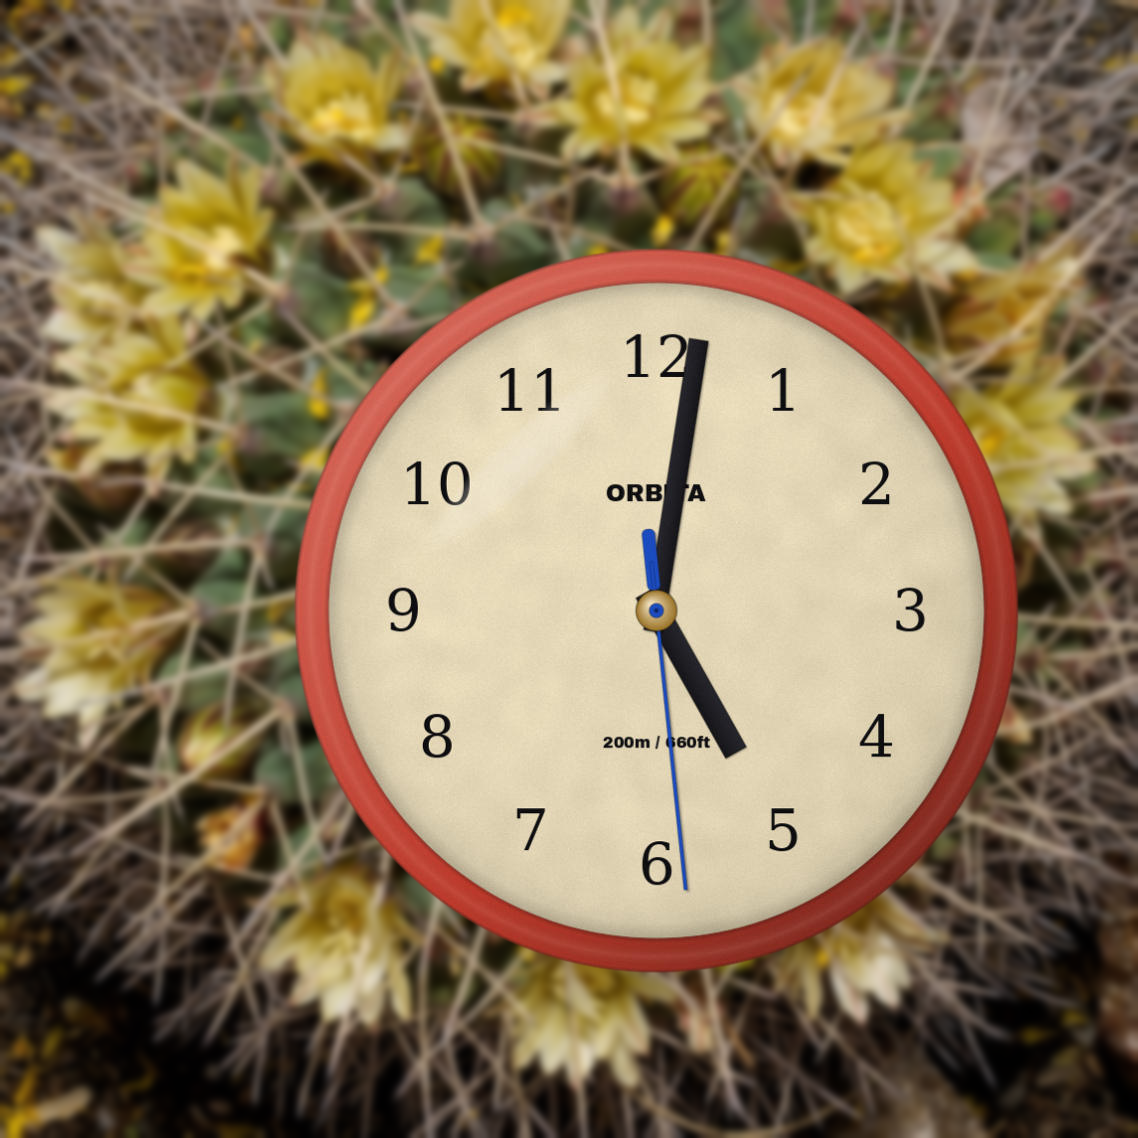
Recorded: 5:01:29
